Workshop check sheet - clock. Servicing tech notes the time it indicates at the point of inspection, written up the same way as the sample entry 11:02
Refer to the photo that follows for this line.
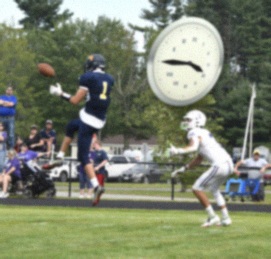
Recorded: 3:45
